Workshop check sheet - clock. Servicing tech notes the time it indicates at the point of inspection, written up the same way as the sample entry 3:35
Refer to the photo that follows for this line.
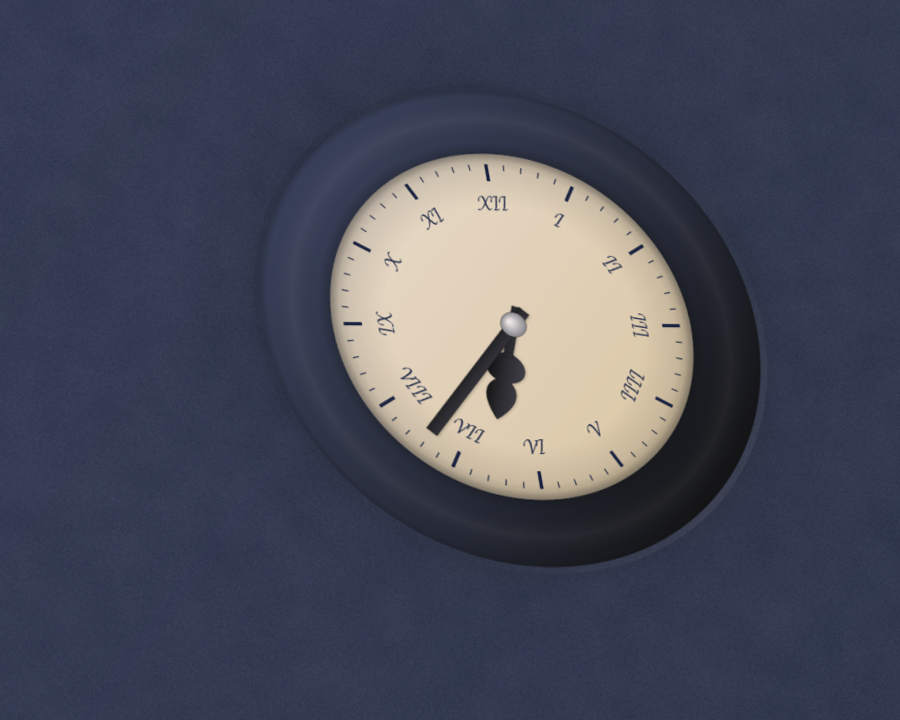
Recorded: 6:37
